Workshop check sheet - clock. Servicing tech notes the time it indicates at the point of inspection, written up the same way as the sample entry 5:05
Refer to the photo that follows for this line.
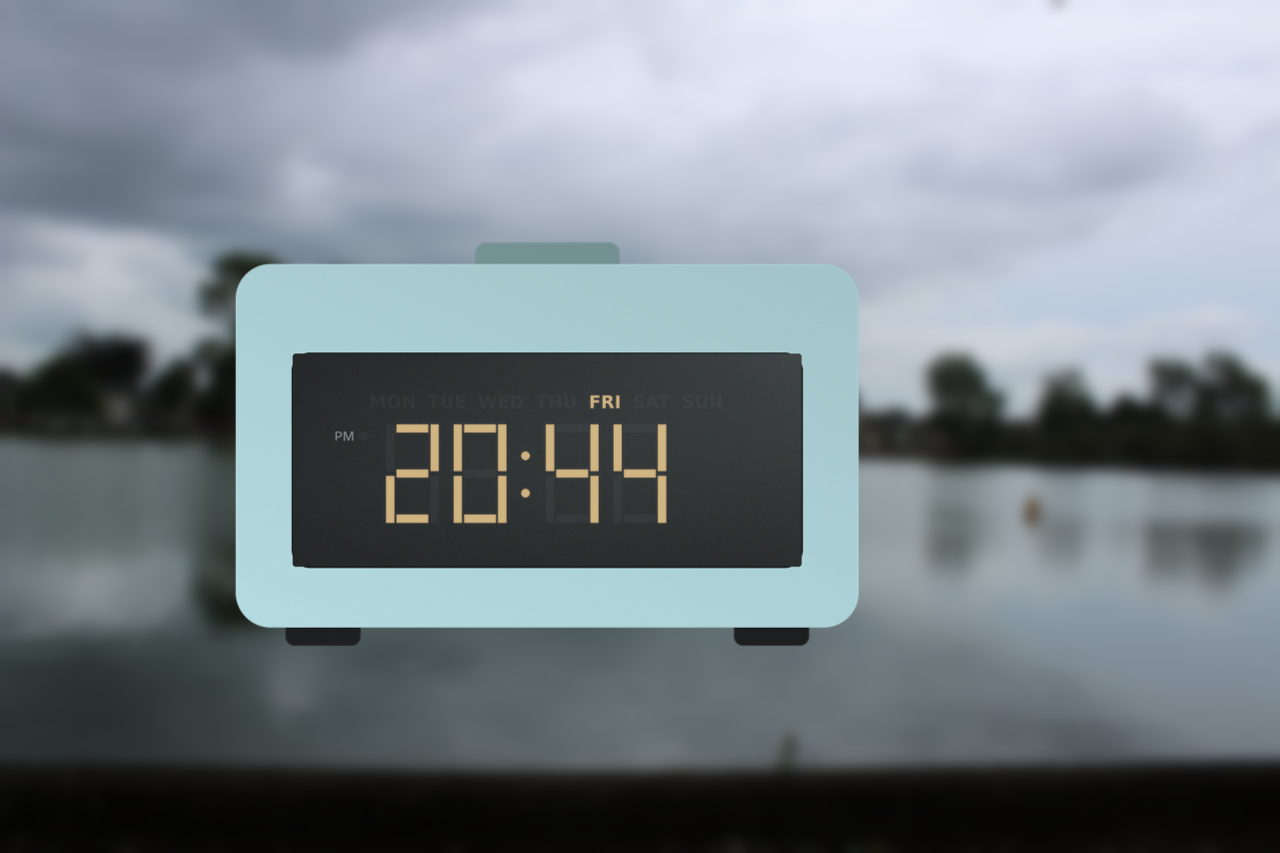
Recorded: 20:44
